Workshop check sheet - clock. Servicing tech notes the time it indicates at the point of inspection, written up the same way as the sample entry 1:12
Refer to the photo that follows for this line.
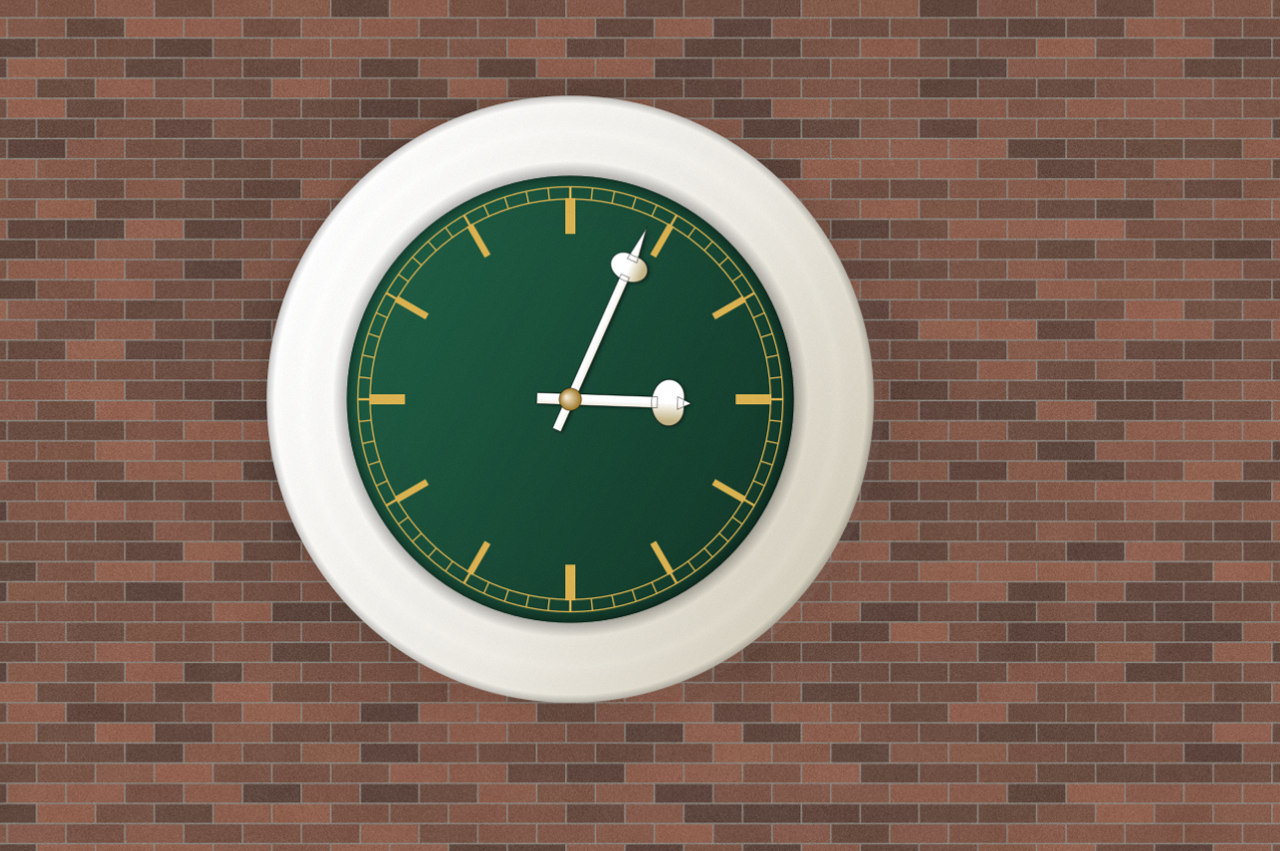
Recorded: 3:04
